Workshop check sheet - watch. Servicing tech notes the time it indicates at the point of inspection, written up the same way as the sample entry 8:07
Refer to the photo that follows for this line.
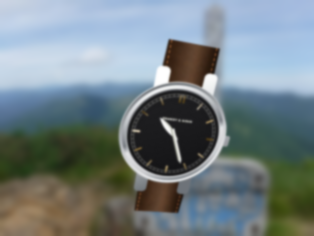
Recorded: 10:26
